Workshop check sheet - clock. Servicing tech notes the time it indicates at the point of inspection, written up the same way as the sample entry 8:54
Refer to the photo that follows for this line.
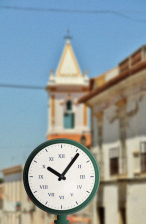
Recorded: 10:06
